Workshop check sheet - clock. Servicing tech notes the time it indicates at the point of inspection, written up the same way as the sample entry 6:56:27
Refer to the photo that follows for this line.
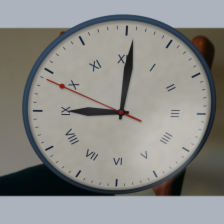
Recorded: 9:00:49
